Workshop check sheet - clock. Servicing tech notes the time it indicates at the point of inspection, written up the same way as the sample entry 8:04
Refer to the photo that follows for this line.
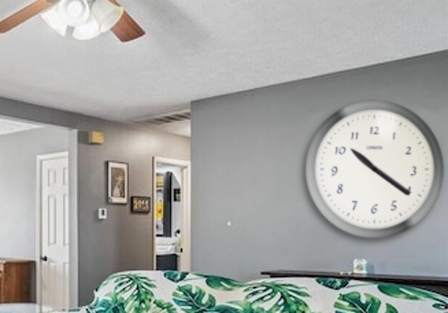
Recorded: 10:21
